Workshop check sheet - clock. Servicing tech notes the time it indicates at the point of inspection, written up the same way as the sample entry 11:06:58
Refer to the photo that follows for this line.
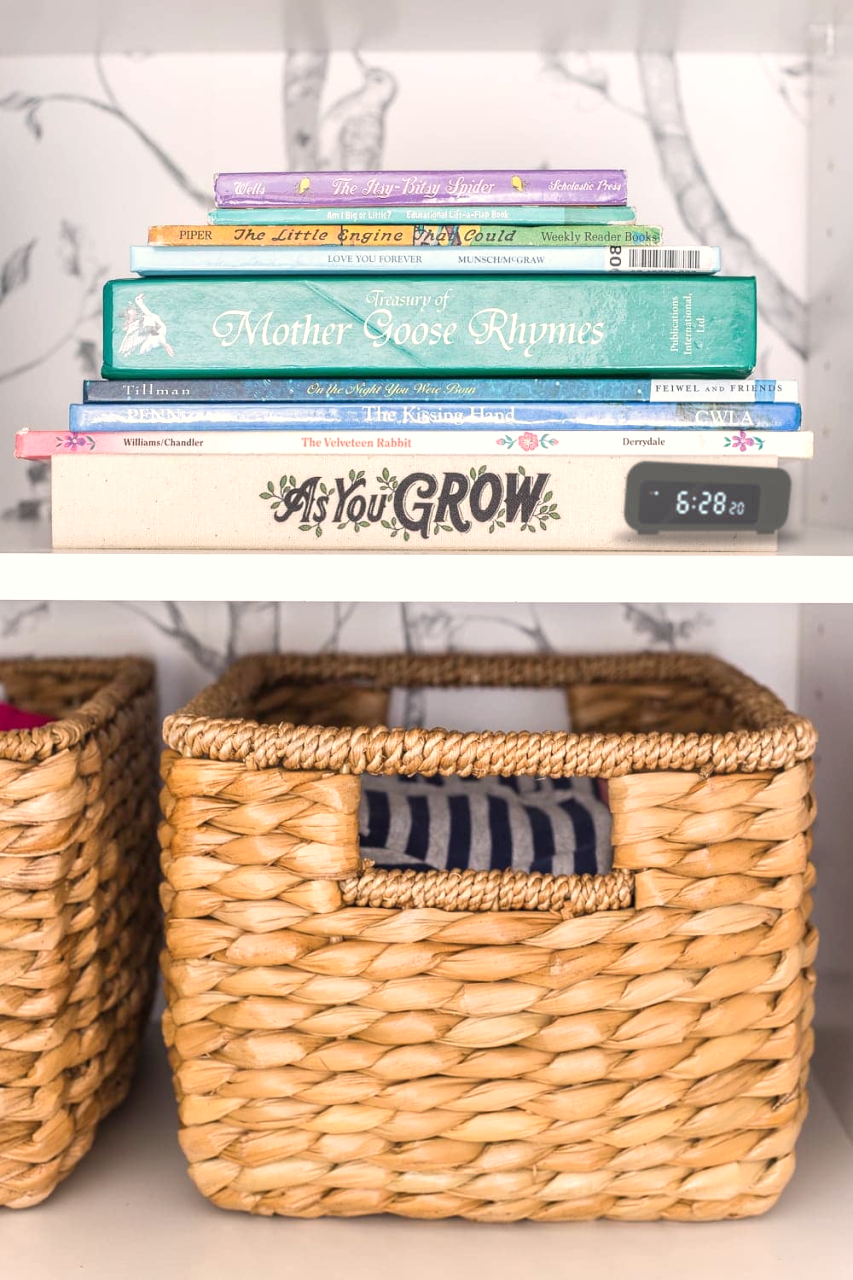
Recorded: 6:28:20
